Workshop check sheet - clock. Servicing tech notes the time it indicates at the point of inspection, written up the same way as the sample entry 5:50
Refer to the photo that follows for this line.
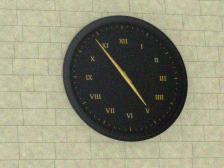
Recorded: 4:54
